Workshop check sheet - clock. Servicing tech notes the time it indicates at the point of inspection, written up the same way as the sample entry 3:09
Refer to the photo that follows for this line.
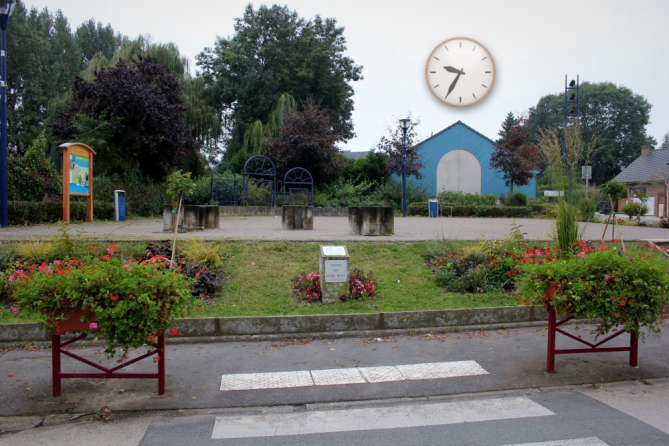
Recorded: 9:35
